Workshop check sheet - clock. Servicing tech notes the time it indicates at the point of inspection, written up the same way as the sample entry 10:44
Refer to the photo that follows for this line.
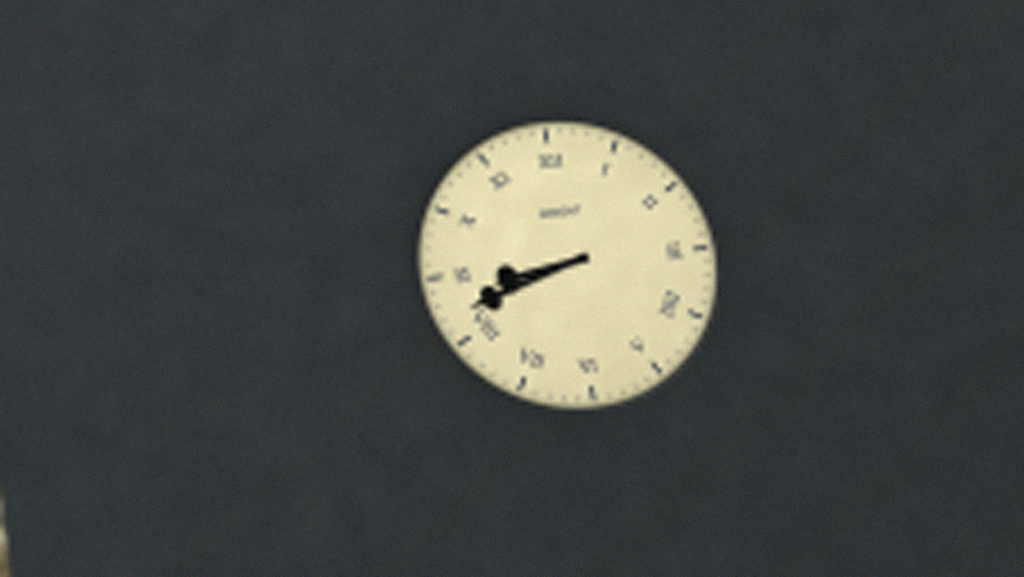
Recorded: 8:42
